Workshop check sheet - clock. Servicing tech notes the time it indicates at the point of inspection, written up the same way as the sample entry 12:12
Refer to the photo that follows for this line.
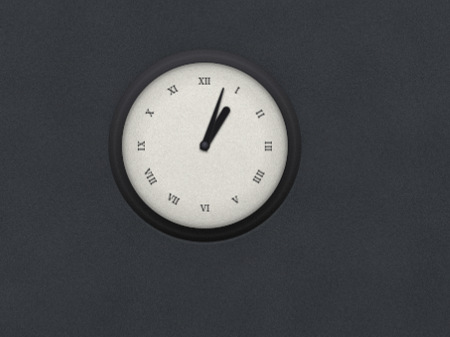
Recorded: 1:03
